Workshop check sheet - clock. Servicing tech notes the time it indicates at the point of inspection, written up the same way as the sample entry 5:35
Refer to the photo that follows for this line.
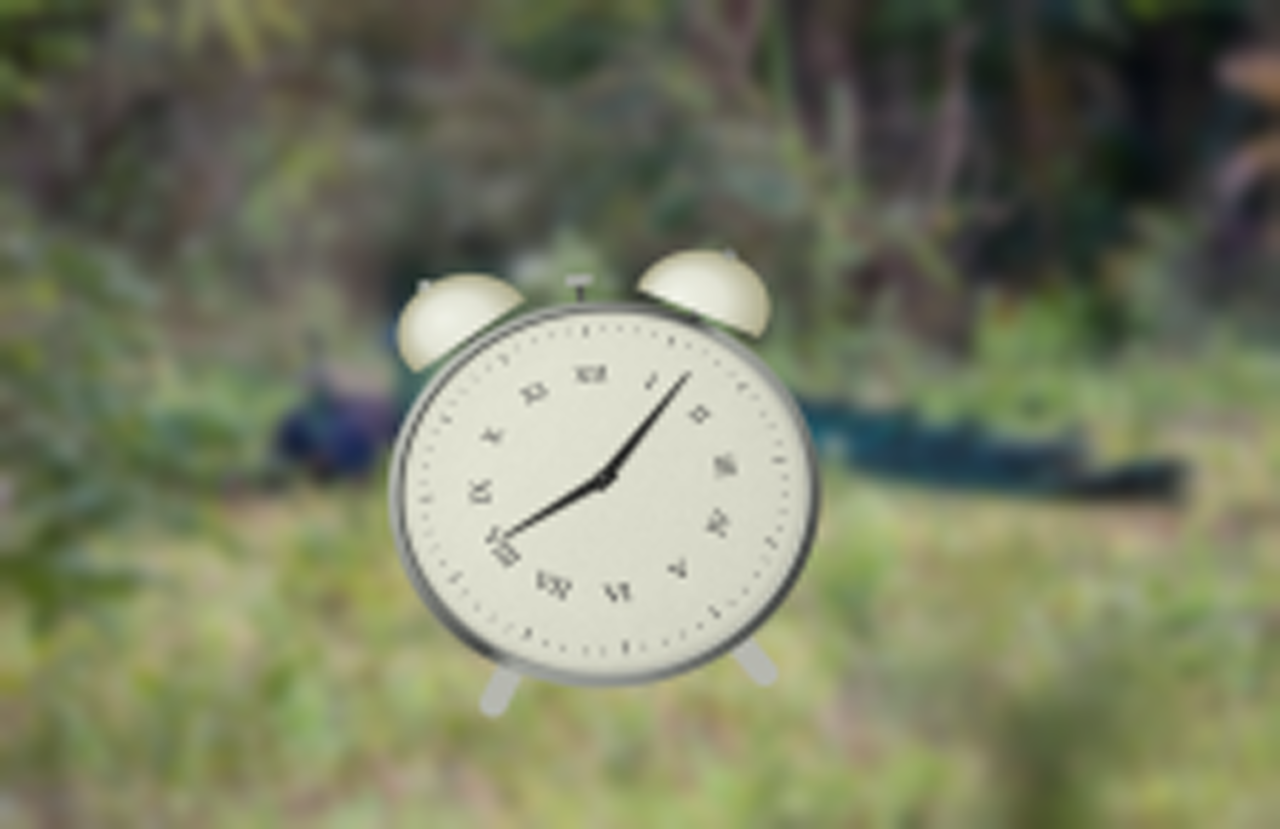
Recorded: 8:07
